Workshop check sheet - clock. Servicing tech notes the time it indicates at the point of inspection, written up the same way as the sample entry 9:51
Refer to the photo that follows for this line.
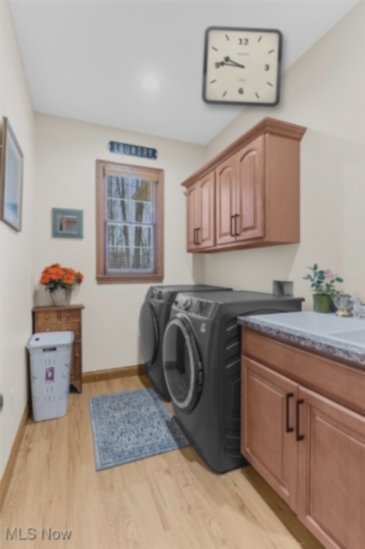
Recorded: 9:46
